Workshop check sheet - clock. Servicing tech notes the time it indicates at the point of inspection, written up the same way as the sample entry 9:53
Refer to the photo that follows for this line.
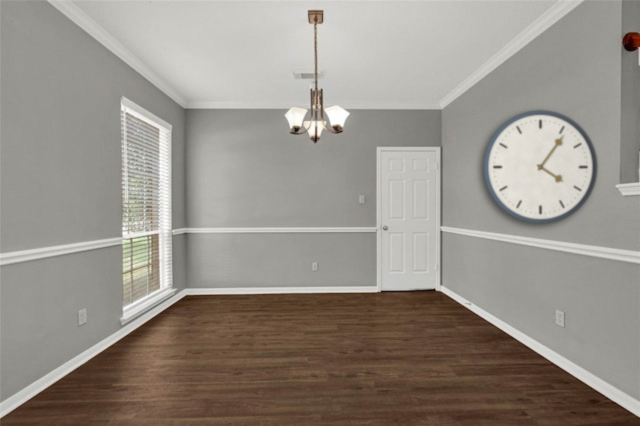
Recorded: 4:06
